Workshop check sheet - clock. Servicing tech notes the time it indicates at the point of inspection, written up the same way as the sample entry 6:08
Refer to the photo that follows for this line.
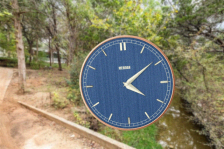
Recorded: 4:09
